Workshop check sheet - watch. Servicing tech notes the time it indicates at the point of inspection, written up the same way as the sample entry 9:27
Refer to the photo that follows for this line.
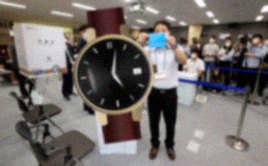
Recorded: 5:02
